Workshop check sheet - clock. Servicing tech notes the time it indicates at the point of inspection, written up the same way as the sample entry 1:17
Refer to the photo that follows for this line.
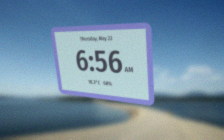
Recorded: 6:56
